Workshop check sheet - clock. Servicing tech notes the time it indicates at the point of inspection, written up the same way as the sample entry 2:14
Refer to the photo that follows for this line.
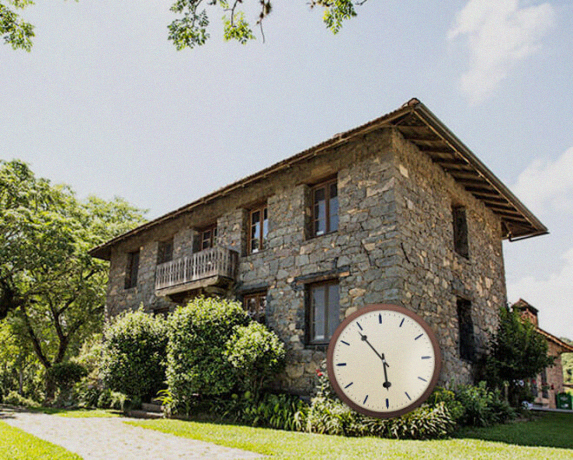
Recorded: 5:54
